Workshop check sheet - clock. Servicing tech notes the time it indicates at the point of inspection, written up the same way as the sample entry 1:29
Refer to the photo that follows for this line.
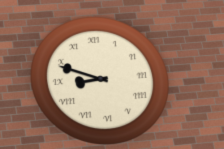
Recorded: 8:49
